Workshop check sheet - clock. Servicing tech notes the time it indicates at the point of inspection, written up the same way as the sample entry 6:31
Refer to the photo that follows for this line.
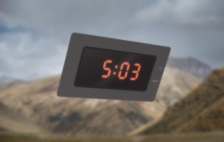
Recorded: 5:03
